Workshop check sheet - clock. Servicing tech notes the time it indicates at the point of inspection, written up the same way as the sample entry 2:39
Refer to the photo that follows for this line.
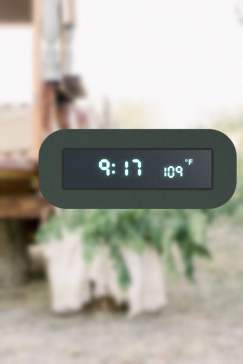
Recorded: 9:17
